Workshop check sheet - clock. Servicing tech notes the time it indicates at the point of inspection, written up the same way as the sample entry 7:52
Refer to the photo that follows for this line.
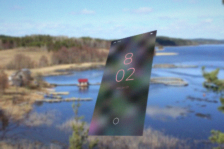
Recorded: 8:02
